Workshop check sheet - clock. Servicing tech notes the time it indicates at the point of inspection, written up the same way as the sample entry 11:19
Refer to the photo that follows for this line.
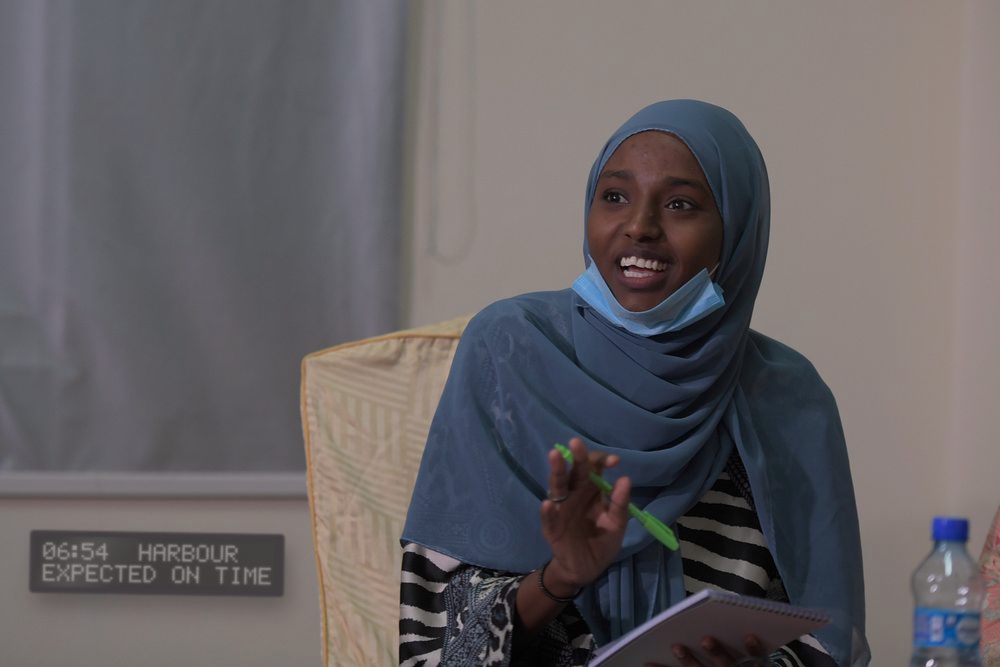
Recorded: 6:54
